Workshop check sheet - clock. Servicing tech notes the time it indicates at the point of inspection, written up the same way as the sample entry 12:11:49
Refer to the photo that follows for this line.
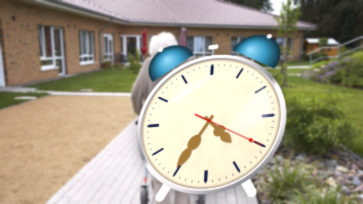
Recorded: 4:35:20
